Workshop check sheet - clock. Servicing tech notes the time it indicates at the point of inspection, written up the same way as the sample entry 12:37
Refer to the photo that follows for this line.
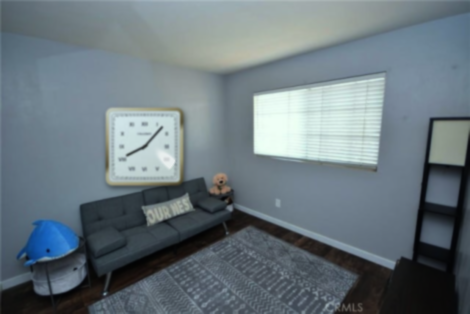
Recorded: 8:07
